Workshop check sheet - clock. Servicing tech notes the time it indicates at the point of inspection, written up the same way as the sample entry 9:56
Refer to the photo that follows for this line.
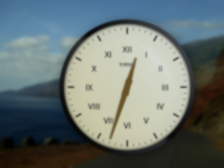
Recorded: 12:33
